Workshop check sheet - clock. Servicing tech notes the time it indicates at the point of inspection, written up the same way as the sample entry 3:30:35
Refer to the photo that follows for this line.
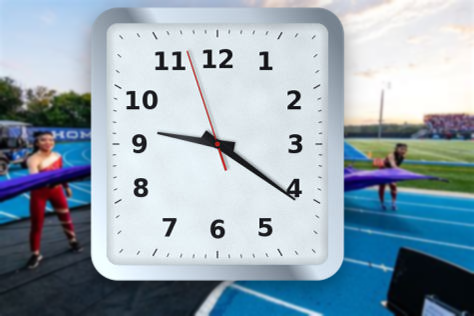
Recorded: 9:20:57
